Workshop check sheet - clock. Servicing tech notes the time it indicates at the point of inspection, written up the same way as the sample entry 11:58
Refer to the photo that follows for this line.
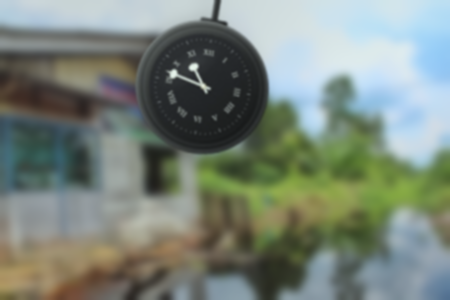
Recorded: 10:47
